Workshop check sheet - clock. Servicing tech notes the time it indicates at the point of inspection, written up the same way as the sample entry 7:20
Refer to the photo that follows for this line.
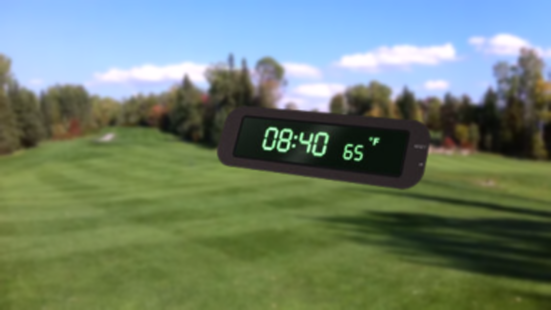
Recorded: 8:40
